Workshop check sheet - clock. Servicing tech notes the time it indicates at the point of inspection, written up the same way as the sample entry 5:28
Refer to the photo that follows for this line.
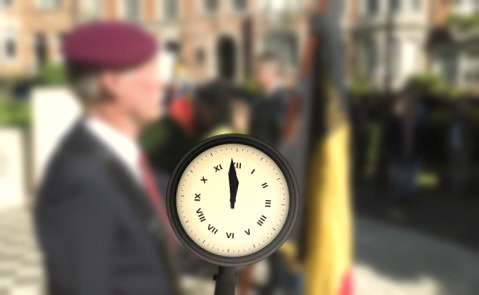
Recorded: 11:59
